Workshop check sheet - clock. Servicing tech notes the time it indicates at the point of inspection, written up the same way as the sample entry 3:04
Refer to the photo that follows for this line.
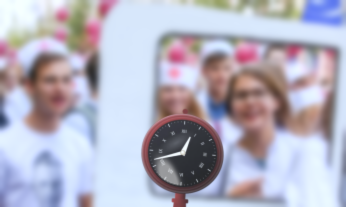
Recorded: 12:42
